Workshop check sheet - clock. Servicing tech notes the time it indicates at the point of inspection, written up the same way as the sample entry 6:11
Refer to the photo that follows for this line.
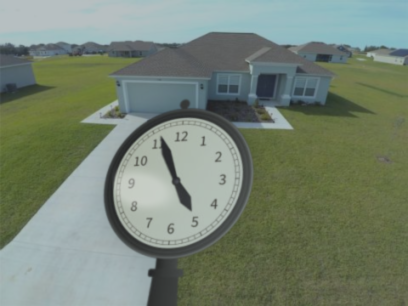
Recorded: 4:56
